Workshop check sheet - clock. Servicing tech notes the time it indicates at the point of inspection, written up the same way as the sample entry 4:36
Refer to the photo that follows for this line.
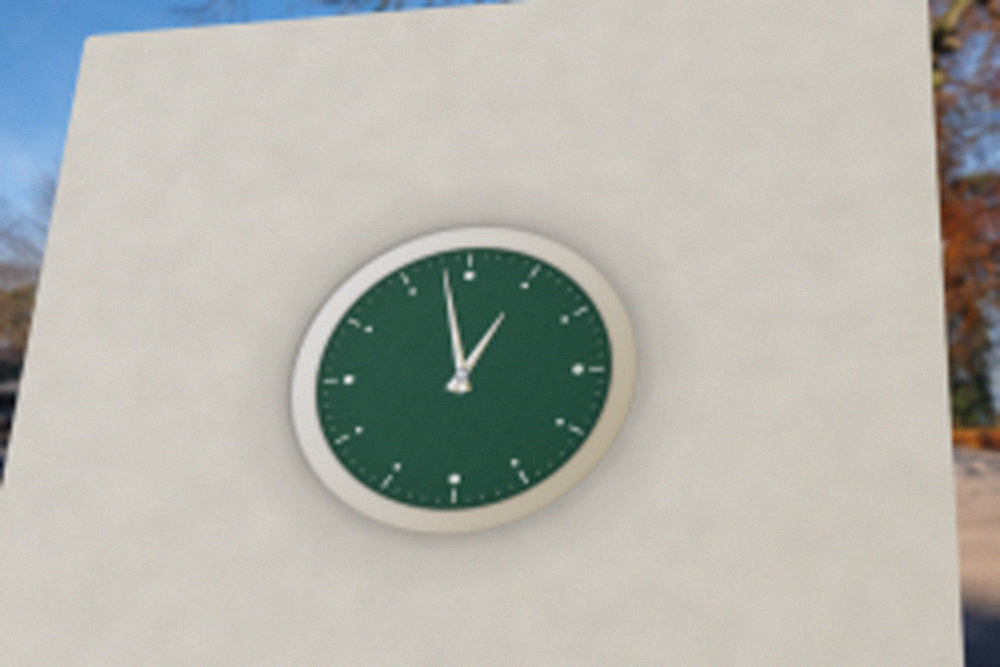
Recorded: 12:58
